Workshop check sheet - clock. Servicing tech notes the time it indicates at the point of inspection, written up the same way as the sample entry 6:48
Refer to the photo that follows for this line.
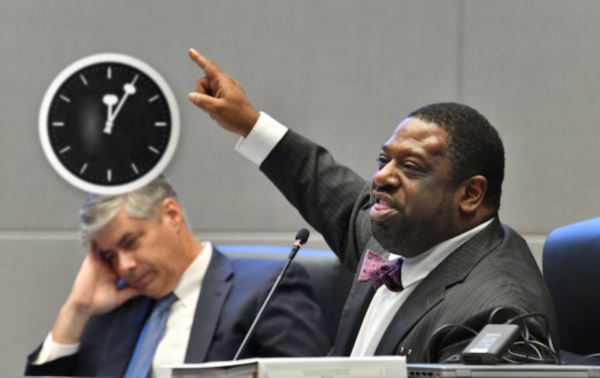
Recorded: 12:05
